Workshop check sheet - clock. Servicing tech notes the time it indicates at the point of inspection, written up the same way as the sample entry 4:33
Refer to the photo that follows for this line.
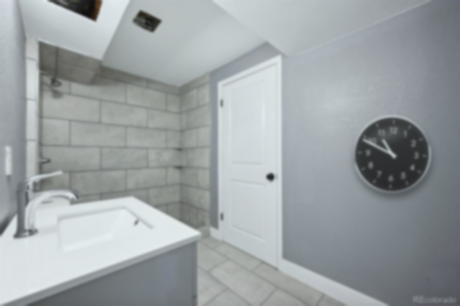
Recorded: 10:49
